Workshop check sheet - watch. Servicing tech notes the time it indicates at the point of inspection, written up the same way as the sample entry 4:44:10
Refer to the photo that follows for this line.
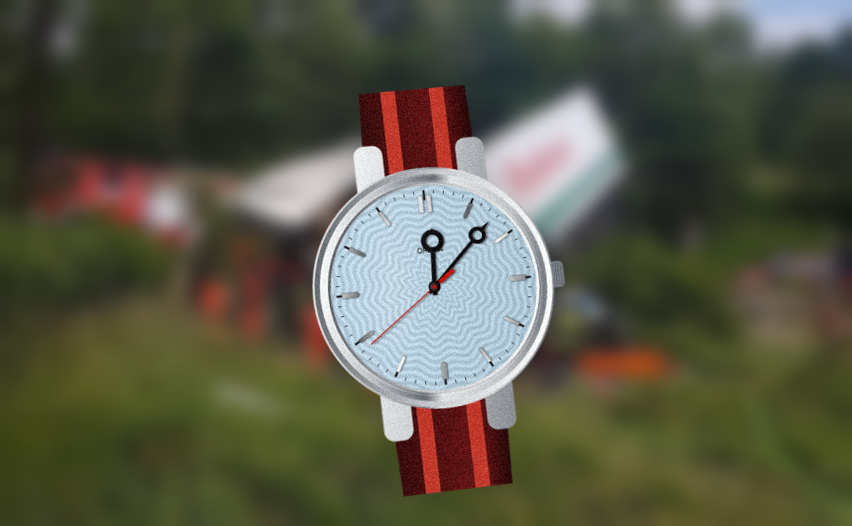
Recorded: 12:07:39
